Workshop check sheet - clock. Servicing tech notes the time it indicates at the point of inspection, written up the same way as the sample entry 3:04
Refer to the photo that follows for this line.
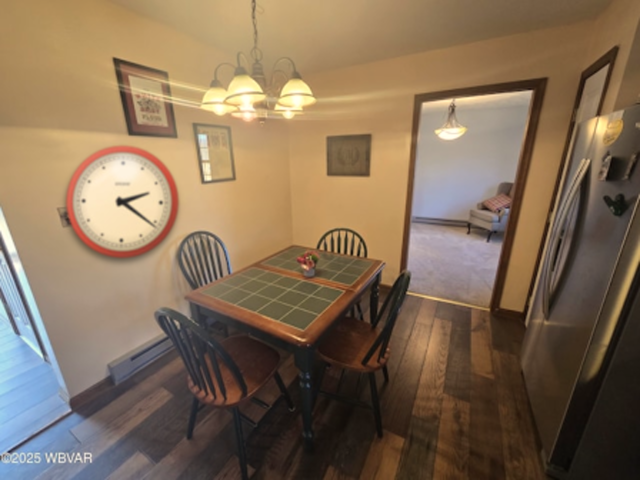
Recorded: 2:21
